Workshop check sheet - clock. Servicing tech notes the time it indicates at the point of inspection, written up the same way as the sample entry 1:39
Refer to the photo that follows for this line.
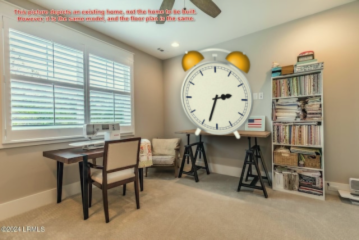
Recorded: 2:33
